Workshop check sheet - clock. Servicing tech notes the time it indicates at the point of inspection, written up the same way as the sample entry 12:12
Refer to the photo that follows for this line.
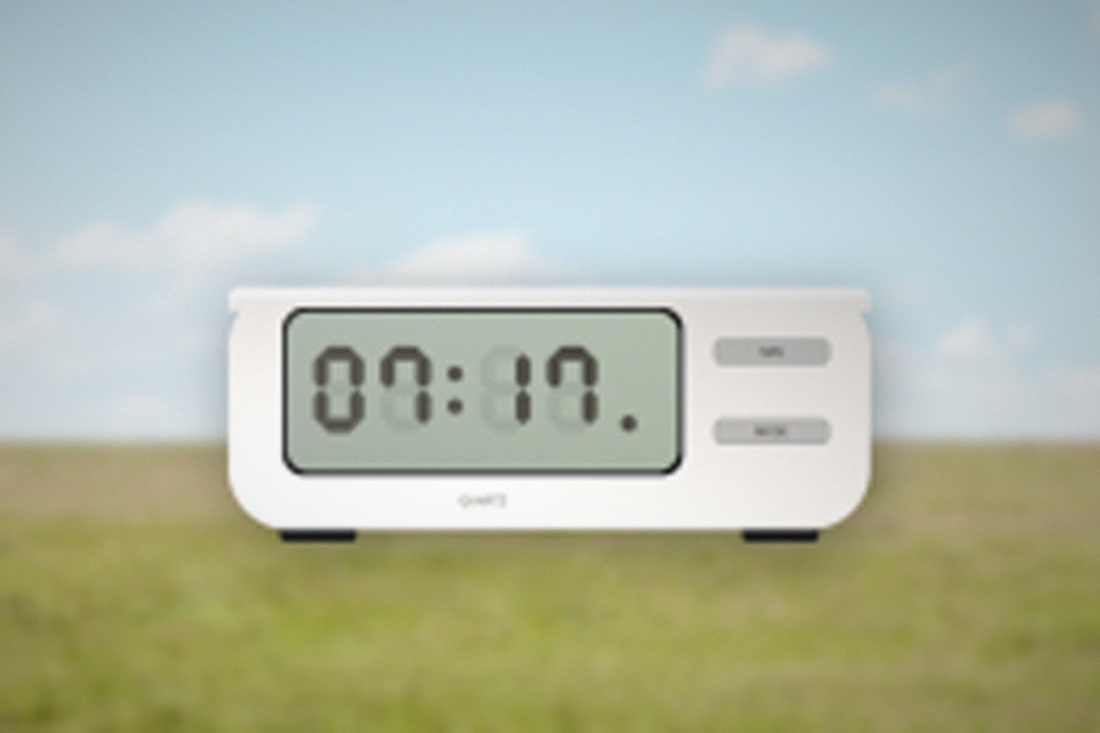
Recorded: 7:17
